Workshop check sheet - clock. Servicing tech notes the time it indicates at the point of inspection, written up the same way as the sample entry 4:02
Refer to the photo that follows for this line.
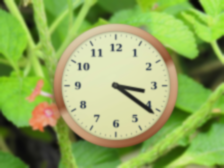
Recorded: 3:21
